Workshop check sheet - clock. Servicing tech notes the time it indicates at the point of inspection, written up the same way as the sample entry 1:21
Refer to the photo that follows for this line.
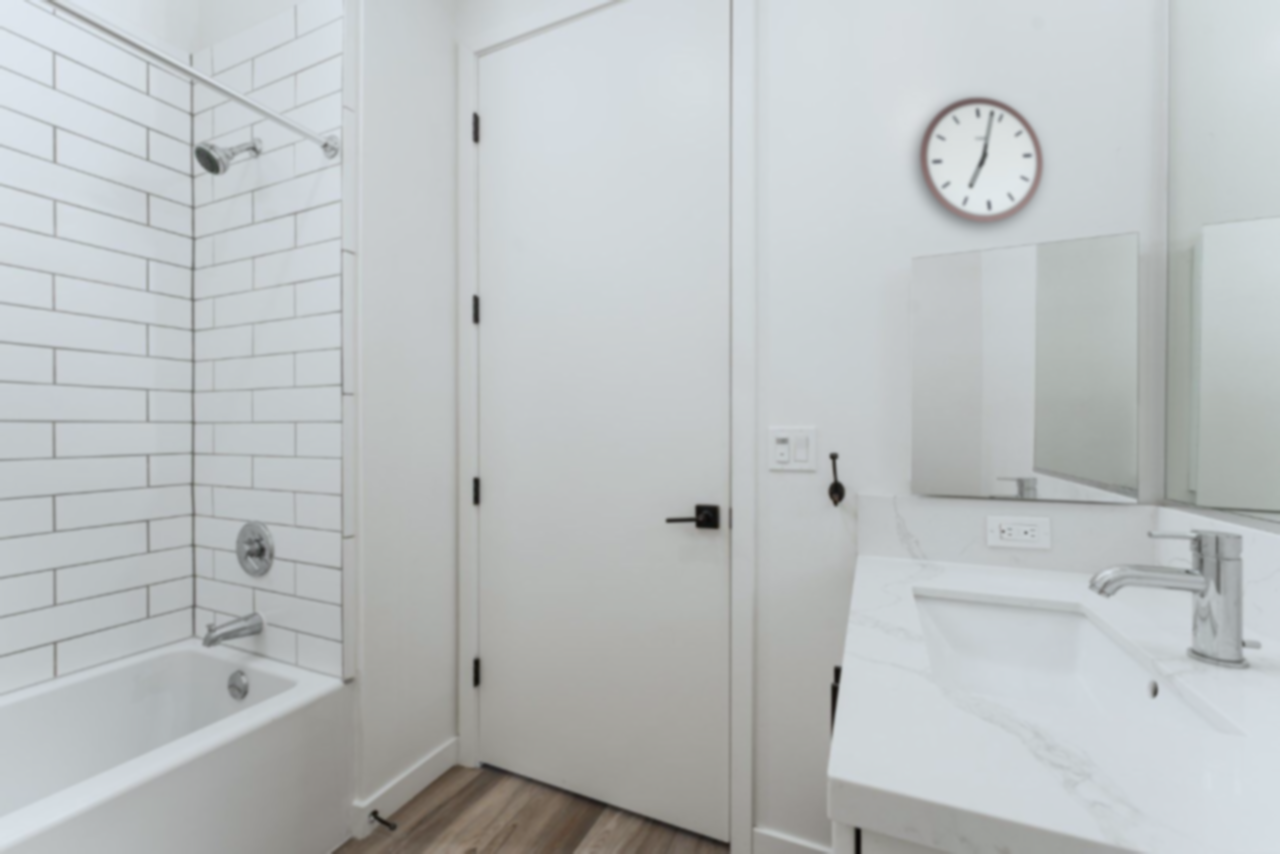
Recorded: 7:03
